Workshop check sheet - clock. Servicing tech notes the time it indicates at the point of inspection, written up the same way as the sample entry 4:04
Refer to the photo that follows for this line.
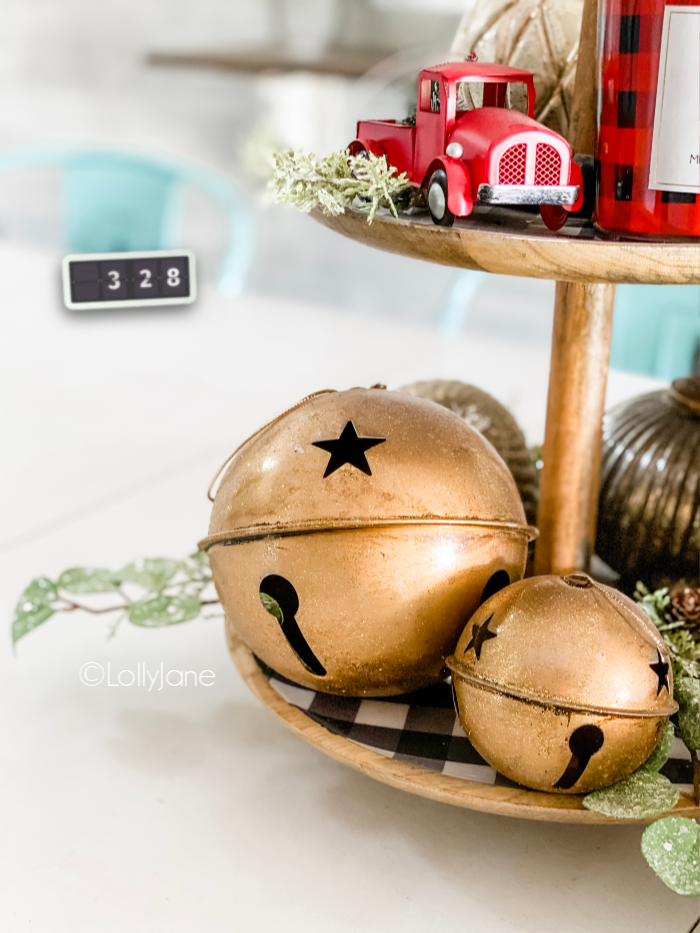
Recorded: 3:28
